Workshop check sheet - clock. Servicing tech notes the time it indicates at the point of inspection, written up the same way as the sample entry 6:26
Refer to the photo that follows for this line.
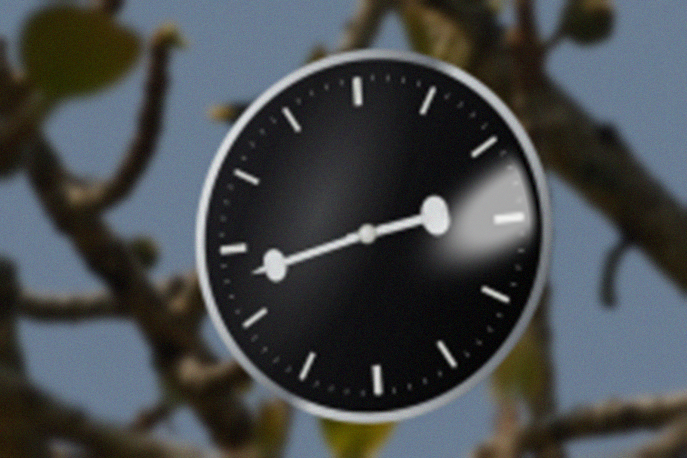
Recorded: 2:43
